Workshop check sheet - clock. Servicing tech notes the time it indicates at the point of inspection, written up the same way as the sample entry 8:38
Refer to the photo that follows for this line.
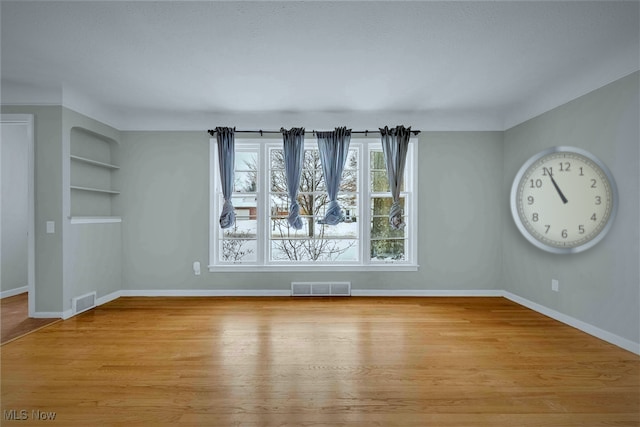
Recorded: 10:55
